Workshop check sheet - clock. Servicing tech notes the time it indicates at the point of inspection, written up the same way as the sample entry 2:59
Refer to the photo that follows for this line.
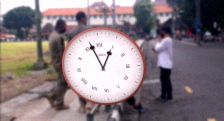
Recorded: 12:57
